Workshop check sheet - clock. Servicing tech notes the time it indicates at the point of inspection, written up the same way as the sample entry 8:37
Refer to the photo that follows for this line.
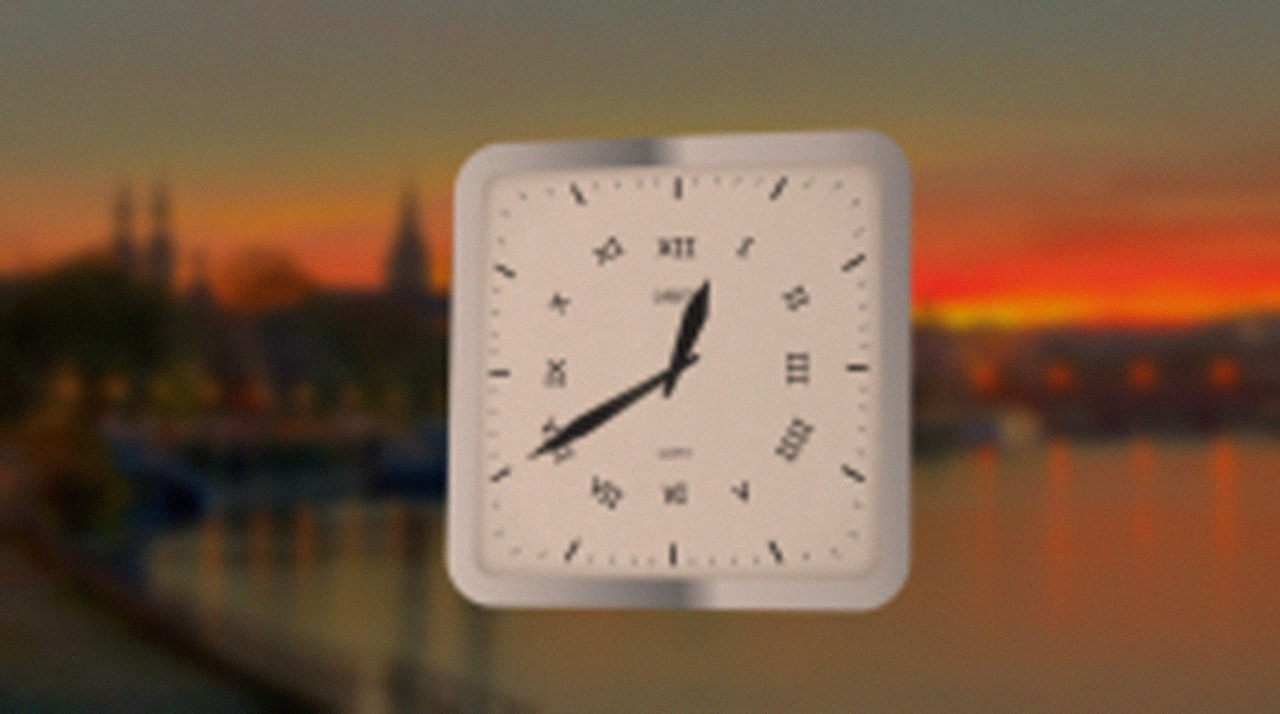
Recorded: 12:40
